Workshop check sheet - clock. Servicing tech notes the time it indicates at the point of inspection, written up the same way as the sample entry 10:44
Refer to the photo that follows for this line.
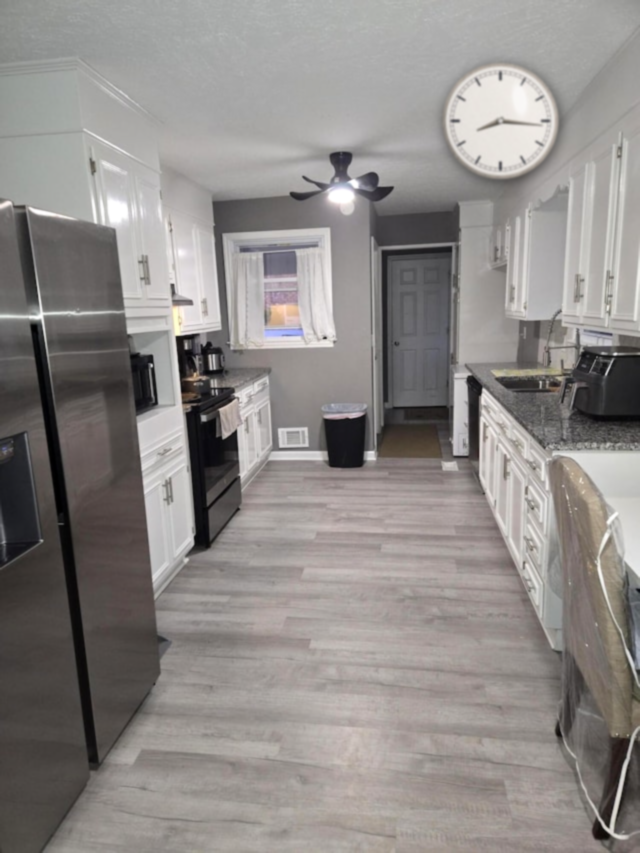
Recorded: 8:16
